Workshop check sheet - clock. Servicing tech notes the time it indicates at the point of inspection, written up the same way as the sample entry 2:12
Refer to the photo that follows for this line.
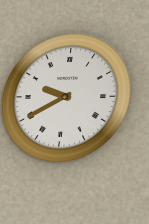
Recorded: 9:40
